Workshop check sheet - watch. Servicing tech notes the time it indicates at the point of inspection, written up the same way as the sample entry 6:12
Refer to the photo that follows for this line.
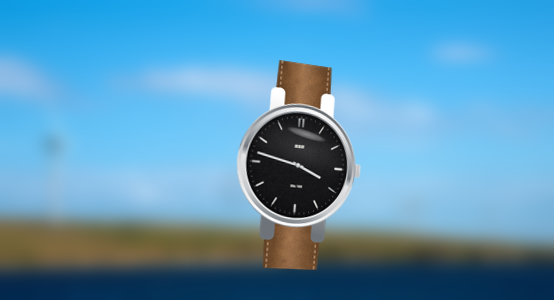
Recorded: 3:47
